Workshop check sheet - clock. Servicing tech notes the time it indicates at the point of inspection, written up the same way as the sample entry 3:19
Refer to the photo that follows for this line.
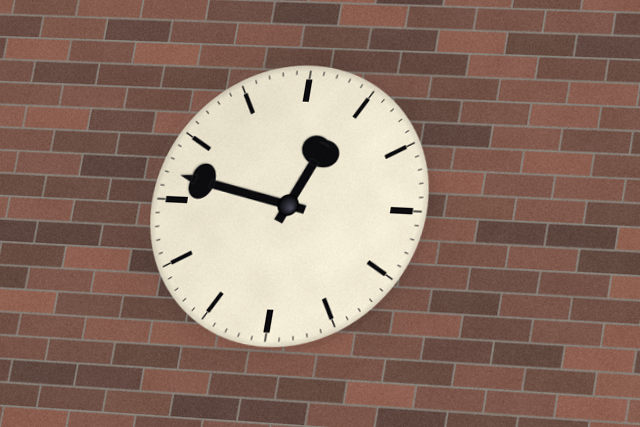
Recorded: 12:47
